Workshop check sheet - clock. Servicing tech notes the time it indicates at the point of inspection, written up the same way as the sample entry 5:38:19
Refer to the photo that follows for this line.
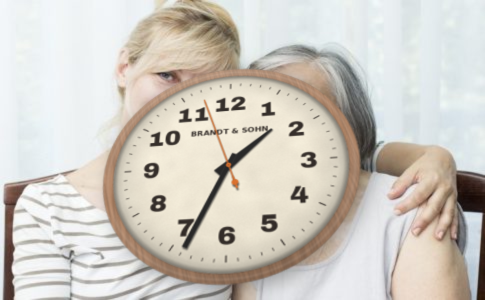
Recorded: 1:33:57
